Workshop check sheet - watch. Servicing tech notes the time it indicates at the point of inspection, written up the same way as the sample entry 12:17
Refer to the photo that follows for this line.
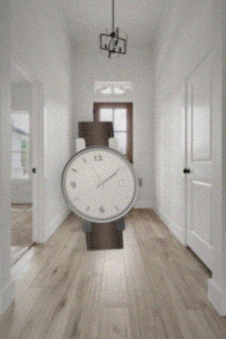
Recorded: 11:09
